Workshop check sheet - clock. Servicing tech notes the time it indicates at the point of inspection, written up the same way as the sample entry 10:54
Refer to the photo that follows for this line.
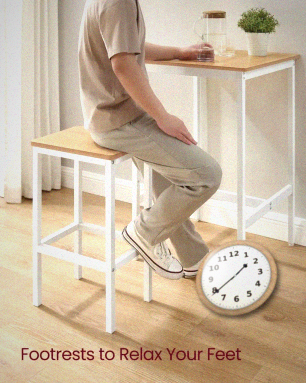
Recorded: 1:39
